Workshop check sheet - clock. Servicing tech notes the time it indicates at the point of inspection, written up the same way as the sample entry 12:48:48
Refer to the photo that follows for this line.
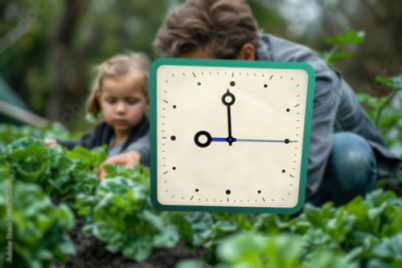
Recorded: 8:59:15
